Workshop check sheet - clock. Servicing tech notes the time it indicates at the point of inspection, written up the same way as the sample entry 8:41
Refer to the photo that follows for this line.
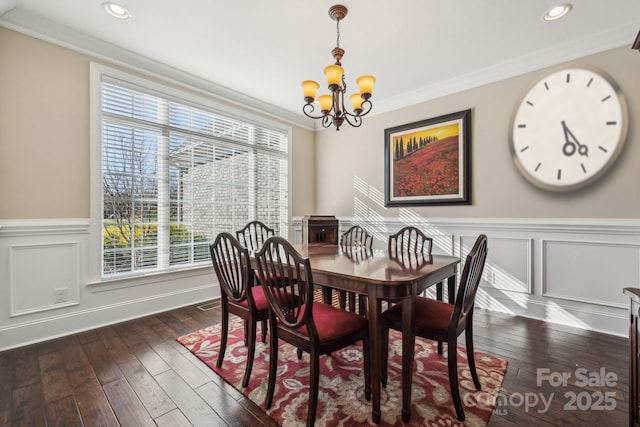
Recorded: 5:23
